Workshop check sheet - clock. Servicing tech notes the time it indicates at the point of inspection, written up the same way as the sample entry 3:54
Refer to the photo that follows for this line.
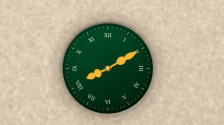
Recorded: 8:10
